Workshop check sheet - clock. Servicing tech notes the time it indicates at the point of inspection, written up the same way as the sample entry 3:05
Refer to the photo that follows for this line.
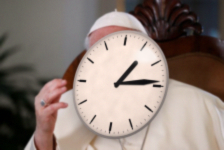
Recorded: 1:14
